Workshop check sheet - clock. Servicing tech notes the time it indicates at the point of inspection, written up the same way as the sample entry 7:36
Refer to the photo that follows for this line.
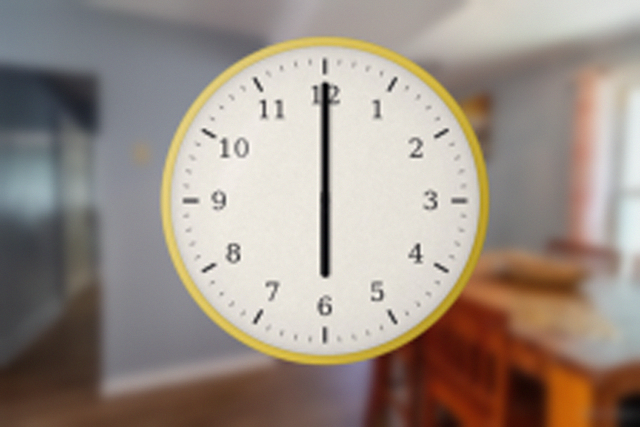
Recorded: 6:00
